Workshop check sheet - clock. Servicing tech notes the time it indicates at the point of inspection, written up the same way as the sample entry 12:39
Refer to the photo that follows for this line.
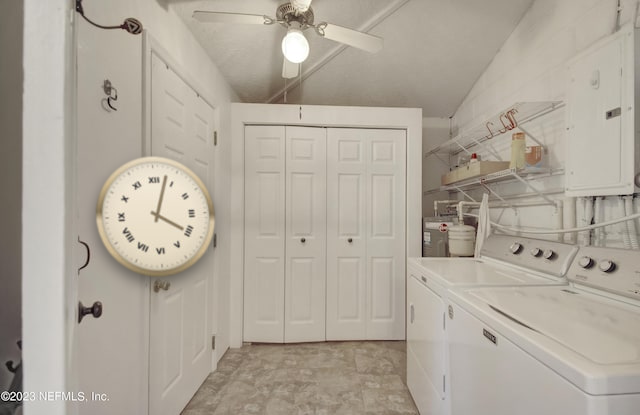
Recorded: 4:03
